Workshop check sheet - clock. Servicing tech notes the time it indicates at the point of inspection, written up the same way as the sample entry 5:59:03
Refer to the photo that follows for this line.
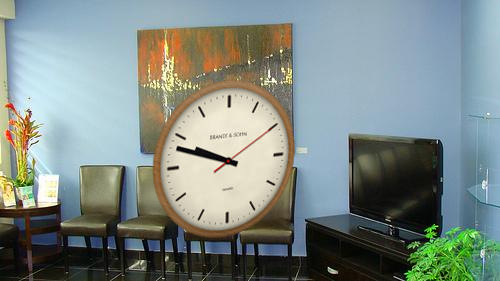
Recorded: 9:48:10
